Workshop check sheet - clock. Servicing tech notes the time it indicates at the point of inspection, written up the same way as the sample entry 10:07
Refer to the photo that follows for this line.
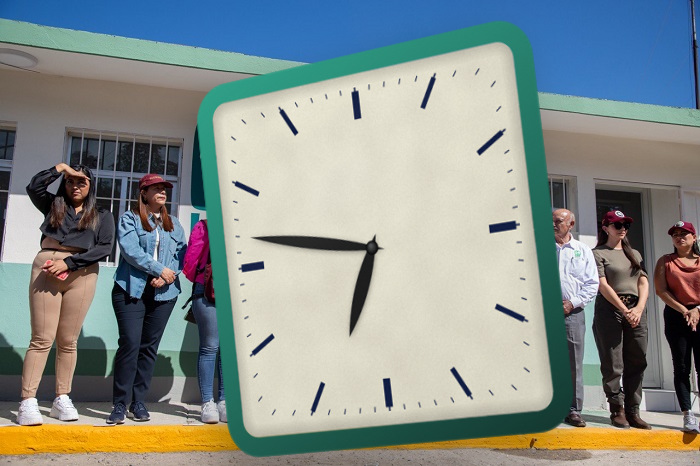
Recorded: 6:47
